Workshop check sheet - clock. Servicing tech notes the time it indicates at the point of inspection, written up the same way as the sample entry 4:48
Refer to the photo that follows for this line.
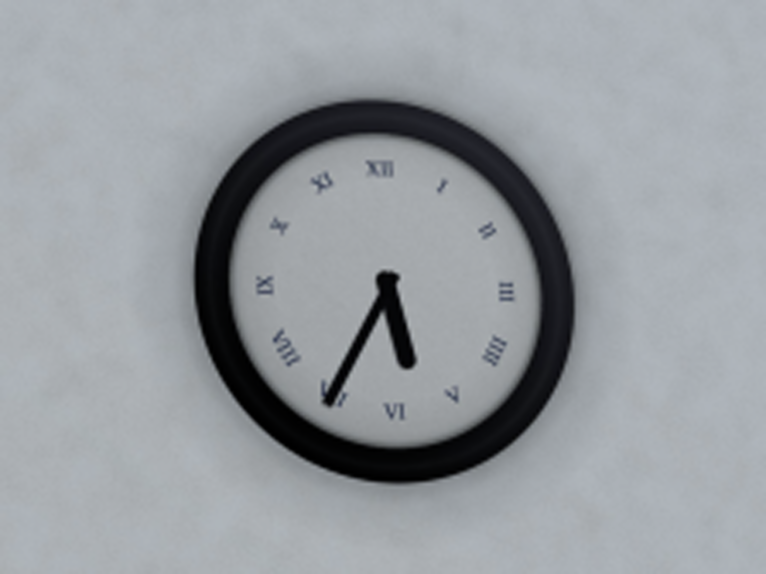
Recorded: 5:35
